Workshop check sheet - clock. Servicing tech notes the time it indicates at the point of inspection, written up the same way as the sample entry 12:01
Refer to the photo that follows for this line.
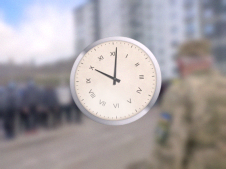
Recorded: 10:01
